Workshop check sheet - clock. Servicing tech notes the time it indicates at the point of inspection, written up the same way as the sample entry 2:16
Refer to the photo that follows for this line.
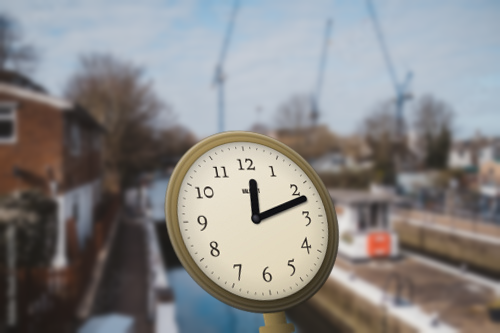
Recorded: 12:12
